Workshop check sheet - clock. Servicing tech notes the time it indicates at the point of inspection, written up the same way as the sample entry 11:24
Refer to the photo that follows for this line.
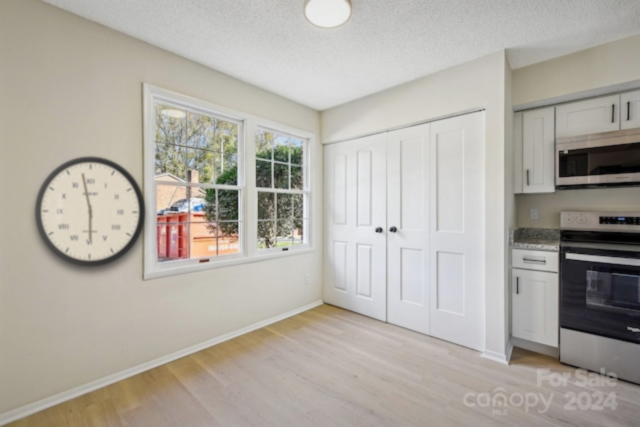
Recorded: 5:58
